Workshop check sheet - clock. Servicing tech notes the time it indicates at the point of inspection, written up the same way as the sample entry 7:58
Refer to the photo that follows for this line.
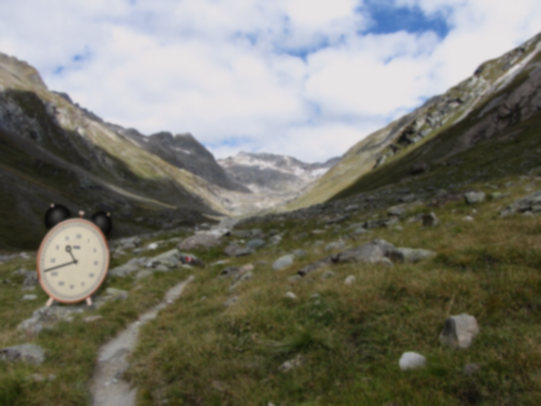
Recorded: 10:42
